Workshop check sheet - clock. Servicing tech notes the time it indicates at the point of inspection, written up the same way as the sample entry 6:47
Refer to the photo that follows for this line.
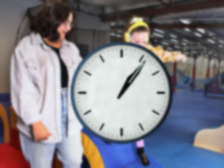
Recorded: 1:06
